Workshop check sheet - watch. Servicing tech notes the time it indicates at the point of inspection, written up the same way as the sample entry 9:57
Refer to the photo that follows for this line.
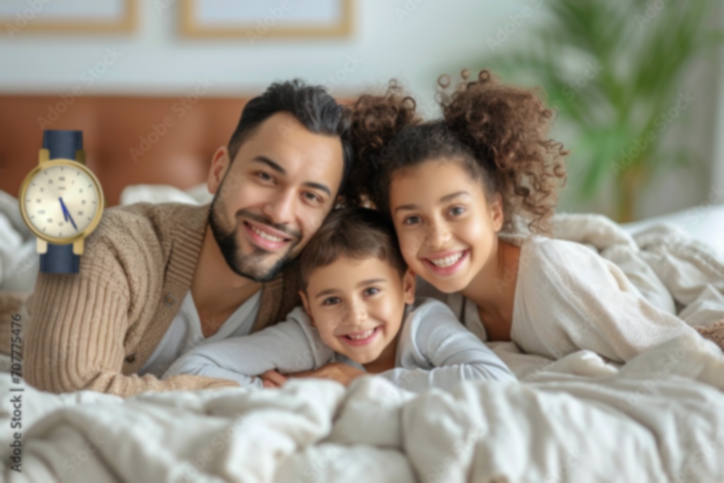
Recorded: 5:25
